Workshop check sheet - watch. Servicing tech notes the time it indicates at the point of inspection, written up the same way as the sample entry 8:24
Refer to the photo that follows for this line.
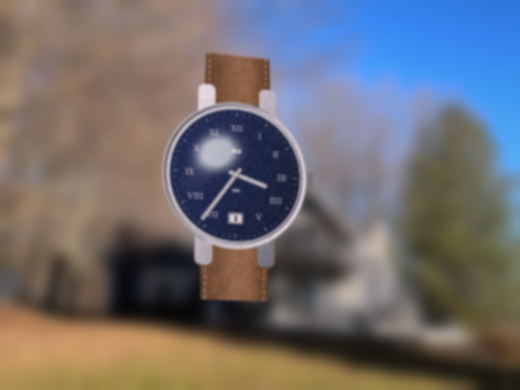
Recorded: 3:36
